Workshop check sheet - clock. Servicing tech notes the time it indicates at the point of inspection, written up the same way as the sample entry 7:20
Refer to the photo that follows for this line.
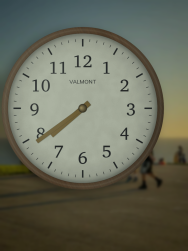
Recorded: 7:39
